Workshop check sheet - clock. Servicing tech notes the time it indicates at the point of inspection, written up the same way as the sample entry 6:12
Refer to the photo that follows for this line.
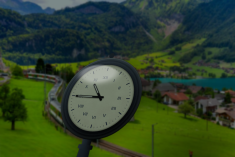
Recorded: 10:45
